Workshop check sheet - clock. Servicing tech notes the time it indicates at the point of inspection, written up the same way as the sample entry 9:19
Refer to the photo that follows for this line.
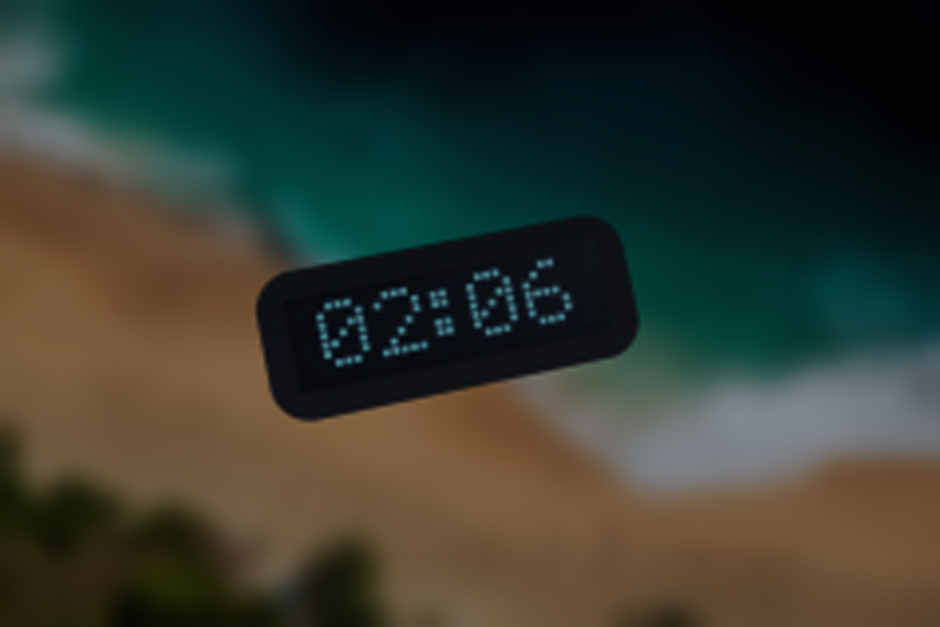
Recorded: 2:06
